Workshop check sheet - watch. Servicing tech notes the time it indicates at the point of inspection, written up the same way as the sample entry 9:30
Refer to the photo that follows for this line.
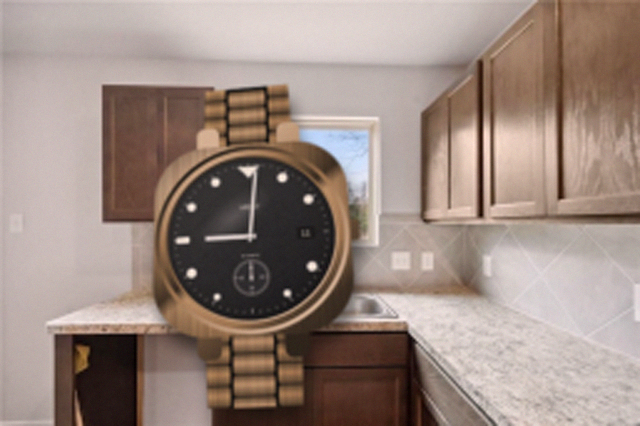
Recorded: 9:01
